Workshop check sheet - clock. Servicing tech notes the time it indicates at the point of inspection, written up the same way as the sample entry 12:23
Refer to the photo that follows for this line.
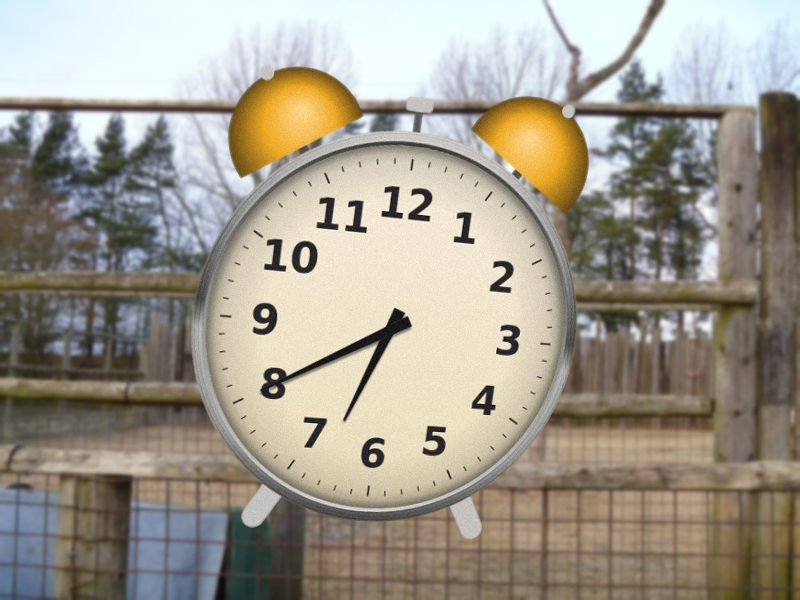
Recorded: 6:40
